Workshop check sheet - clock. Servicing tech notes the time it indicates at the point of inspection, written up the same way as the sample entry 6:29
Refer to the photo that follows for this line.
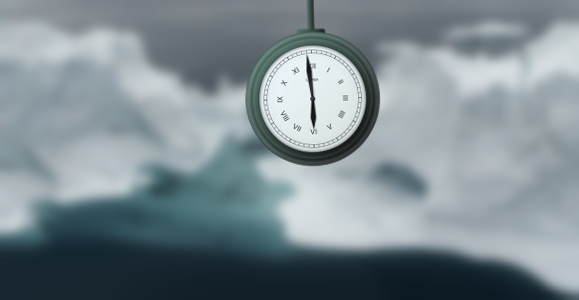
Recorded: 5:59
